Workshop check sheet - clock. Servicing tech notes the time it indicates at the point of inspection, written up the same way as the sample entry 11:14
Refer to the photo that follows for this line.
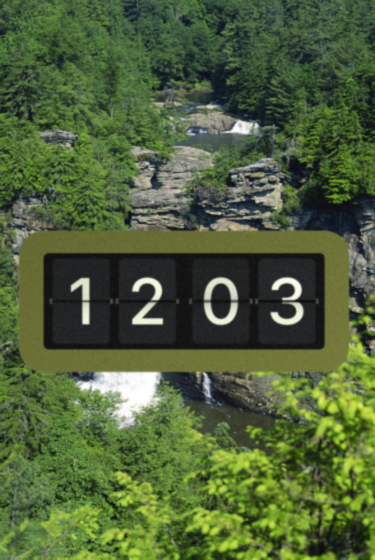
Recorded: 12:03
